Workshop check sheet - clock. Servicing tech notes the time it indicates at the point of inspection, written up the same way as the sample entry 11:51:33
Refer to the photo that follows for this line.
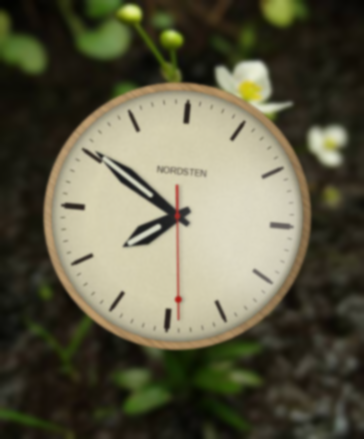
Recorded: 7:50:29
